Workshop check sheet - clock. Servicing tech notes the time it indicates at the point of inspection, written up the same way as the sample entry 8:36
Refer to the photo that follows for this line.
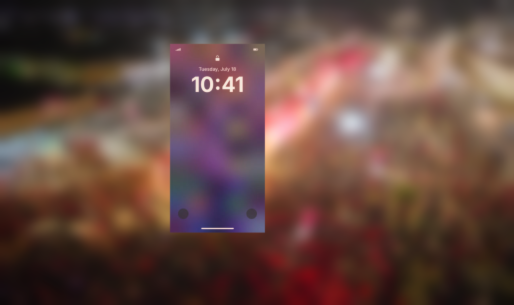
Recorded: 10:41
